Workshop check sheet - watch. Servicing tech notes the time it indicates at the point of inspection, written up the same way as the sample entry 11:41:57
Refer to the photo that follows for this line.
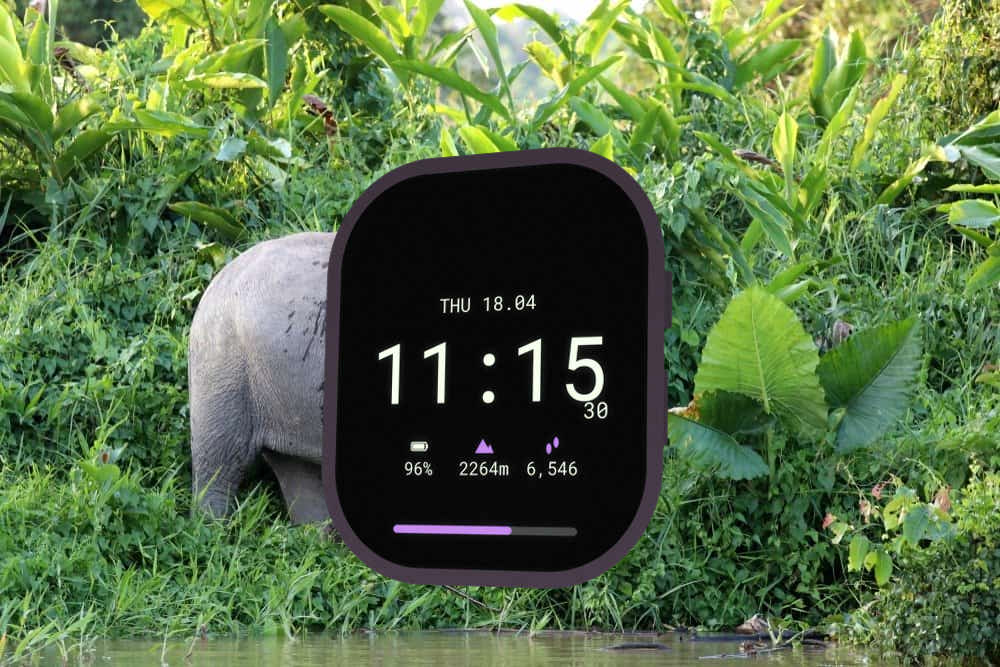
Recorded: 11:15:30
